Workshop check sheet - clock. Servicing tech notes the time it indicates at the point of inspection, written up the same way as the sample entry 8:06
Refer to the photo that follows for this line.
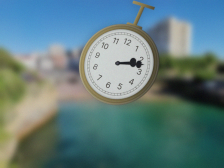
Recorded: 2:12
